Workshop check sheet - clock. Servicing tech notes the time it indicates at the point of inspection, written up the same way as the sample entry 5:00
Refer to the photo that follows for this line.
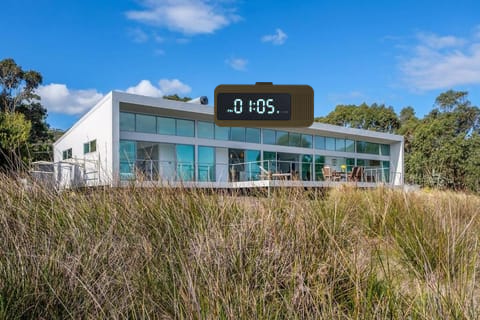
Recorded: 1:05
